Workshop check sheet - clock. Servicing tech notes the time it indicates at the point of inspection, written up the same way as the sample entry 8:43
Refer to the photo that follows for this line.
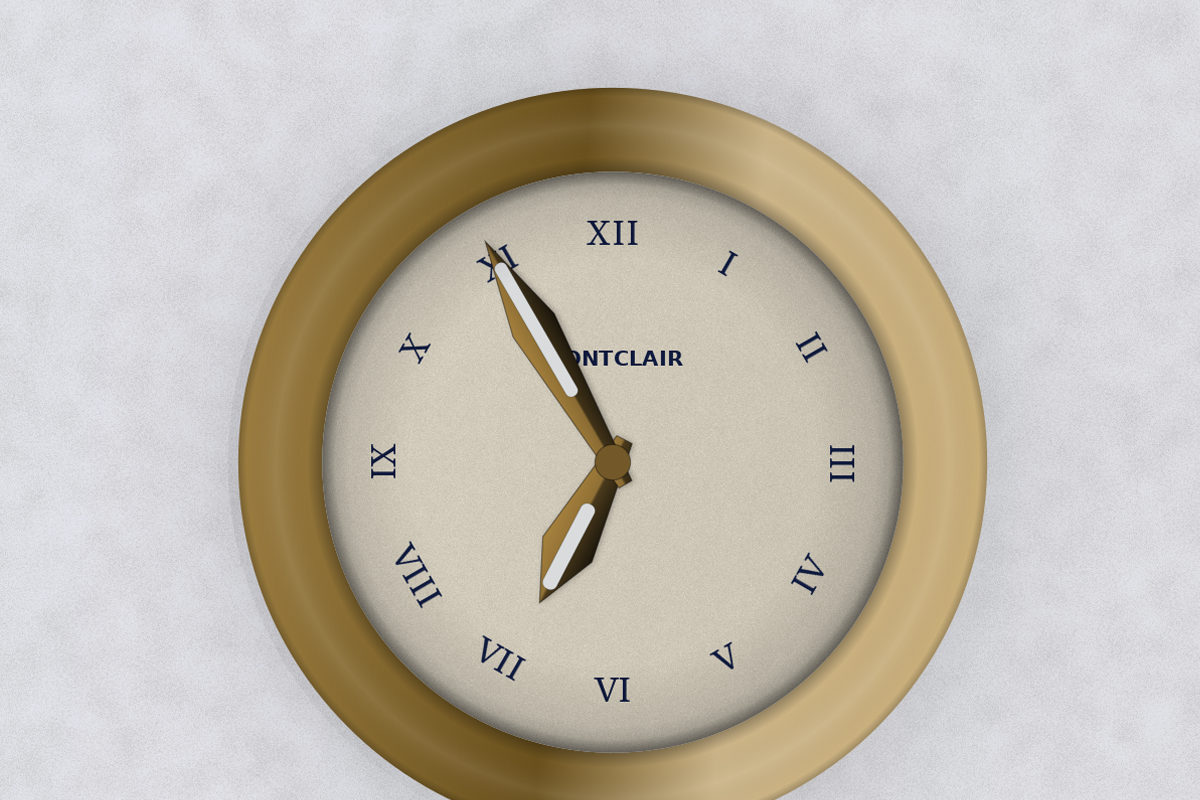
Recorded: 6:55
